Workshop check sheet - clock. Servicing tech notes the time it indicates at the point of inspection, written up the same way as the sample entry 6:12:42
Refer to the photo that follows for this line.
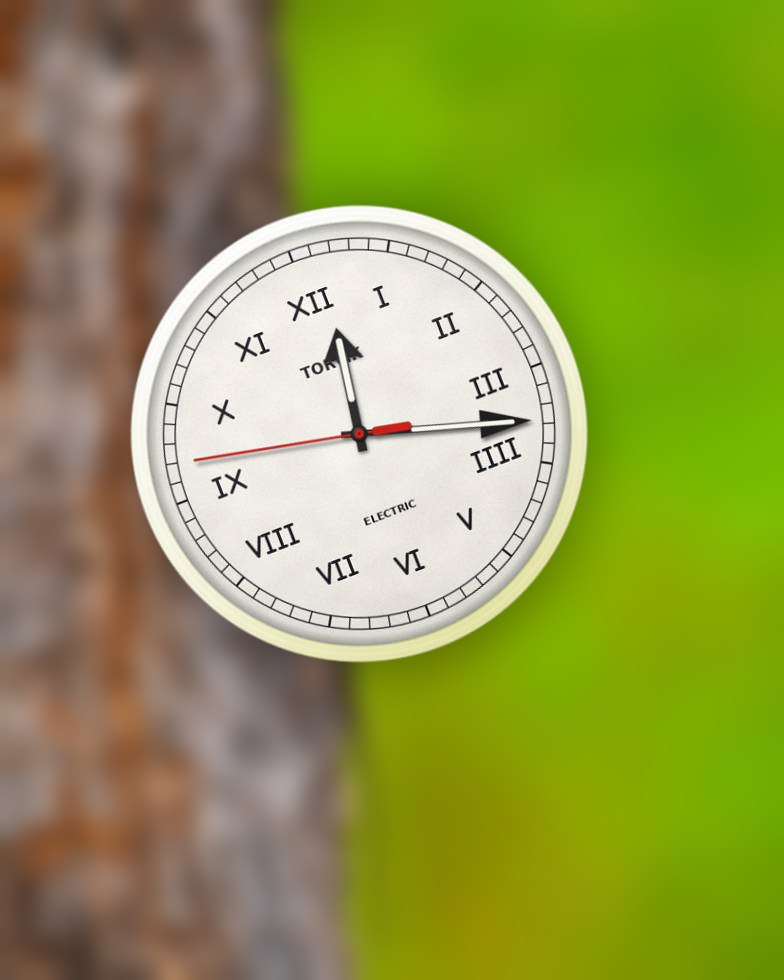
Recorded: 12:17:47
